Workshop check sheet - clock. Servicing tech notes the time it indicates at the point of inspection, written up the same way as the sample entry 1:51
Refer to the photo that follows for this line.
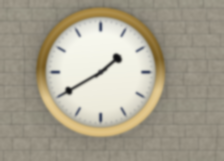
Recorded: 1:40
